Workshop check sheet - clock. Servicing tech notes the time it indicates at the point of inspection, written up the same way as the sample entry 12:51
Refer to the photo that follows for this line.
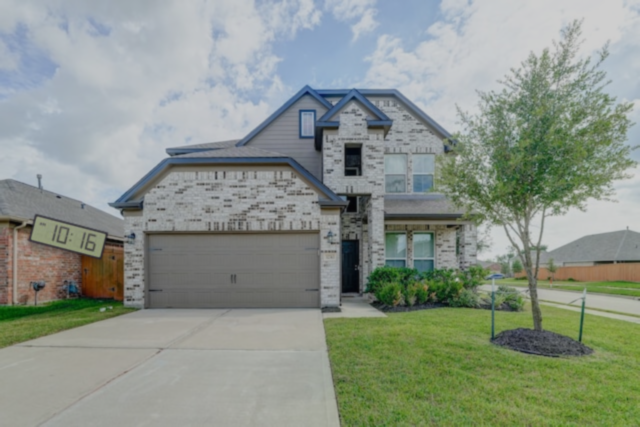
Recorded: 10:16
